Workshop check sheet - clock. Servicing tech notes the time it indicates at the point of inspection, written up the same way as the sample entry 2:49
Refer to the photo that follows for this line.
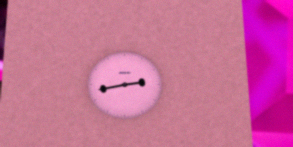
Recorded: 2:43
